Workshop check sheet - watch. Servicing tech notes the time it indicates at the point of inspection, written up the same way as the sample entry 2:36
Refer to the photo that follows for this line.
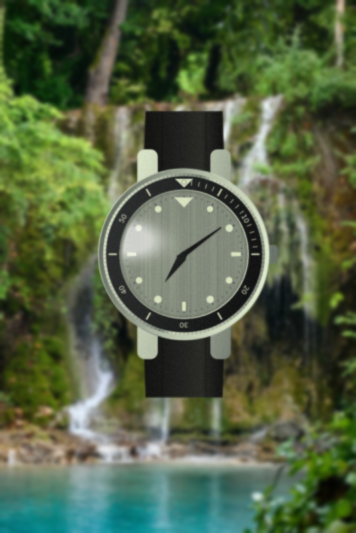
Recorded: 7:09
